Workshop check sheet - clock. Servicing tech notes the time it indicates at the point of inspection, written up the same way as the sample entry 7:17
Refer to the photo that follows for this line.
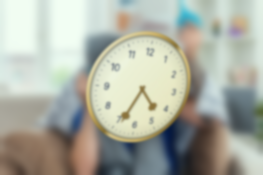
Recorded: 4:34
